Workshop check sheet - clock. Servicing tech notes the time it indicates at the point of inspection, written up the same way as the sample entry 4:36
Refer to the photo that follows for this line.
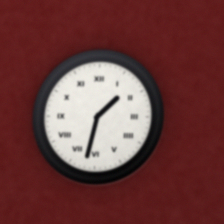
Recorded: 1:32
